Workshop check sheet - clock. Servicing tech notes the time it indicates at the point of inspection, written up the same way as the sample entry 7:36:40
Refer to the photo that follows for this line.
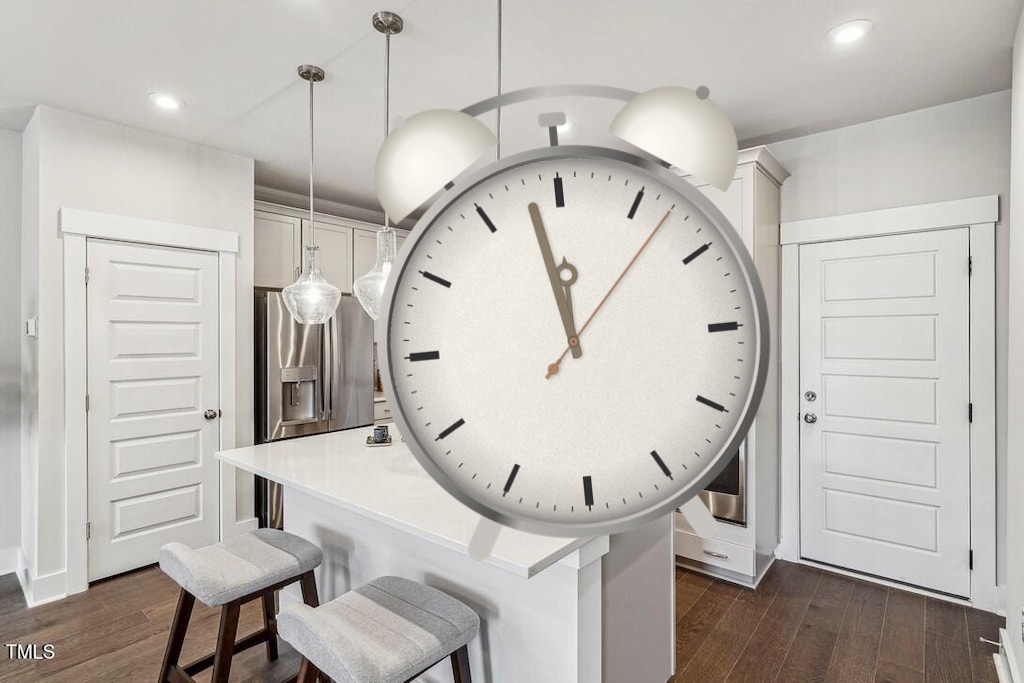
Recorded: 11:58:07
